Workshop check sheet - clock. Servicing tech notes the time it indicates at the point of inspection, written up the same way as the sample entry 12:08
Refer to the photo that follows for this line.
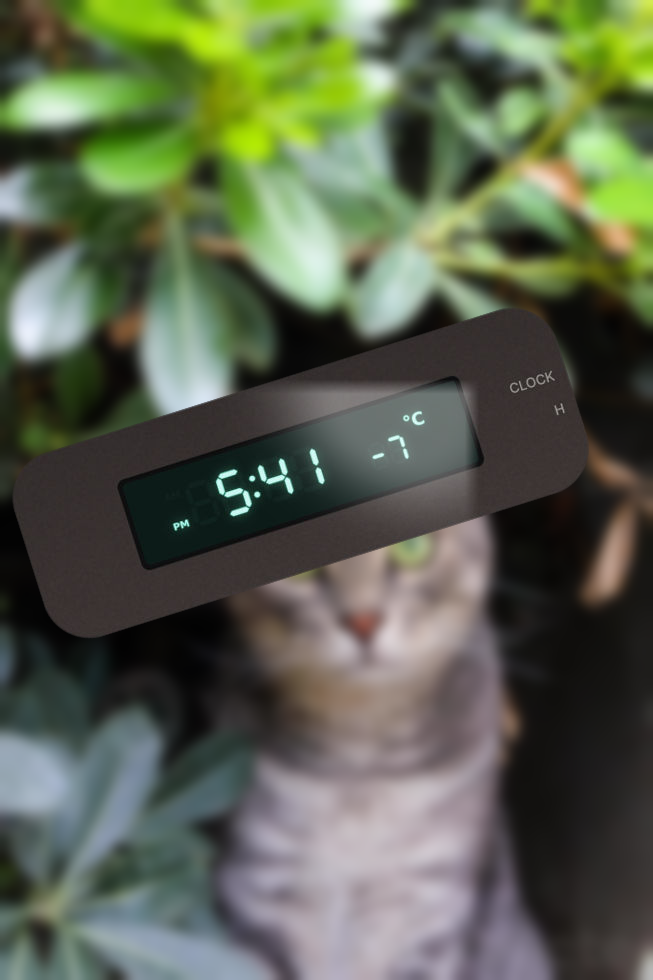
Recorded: 5:41
